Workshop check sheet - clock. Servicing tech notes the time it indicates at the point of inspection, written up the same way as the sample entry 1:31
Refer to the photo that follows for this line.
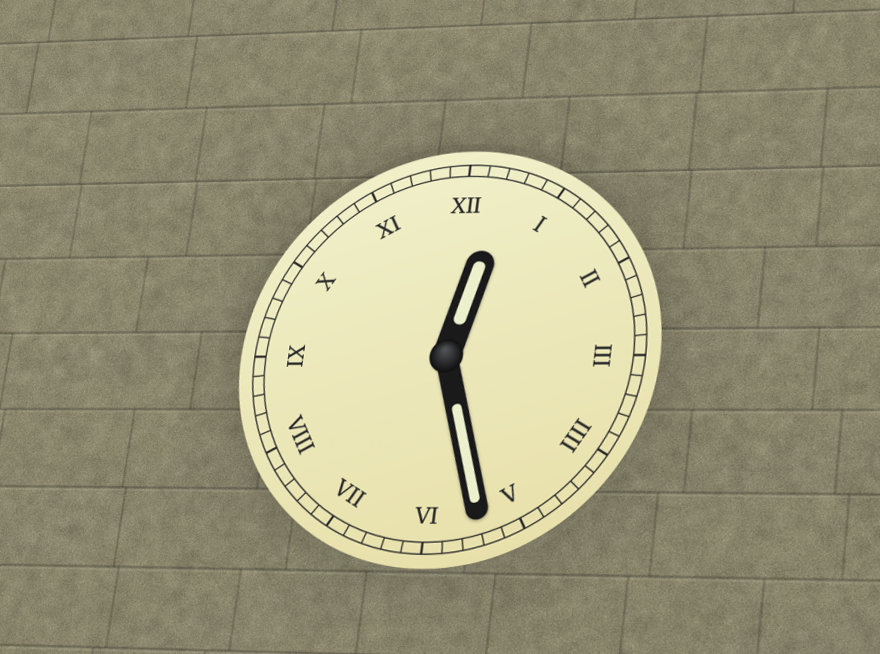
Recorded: 12:27
